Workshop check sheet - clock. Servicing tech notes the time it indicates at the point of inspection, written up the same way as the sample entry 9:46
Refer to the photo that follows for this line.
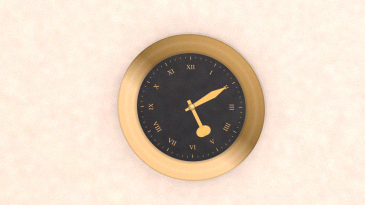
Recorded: 5:10
